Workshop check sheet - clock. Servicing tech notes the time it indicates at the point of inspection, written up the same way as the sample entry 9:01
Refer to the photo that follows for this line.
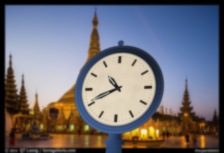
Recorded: 10:41
